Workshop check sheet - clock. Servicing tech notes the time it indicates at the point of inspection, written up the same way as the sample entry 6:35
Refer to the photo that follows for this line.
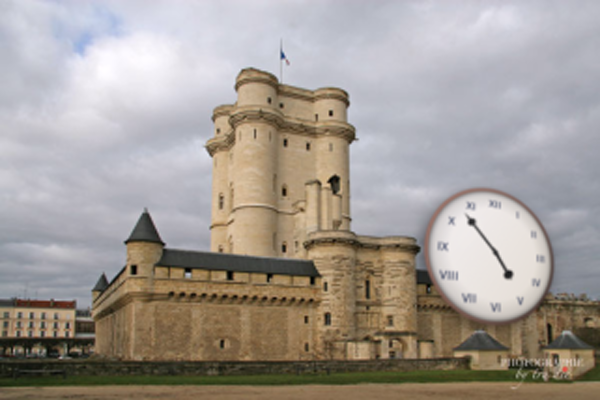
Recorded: 4:53
